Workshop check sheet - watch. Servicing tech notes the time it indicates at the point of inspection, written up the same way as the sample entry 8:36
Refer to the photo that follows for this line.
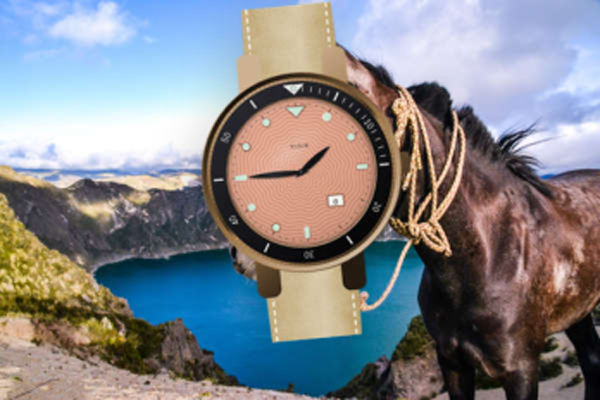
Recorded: 1:45
